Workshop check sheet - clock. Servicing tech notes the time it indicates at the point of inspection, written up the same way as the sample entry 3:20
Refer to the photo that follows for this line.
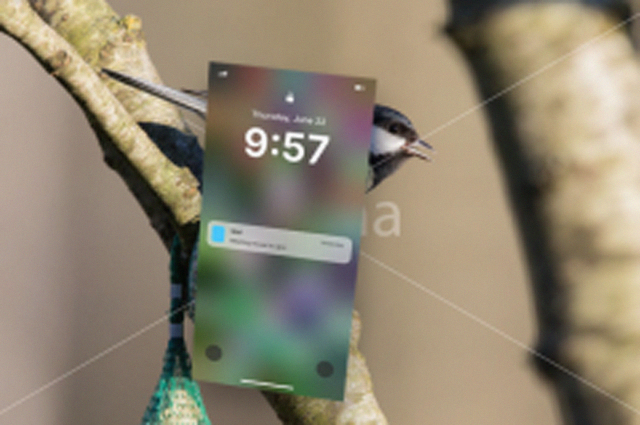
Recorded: 9:57
